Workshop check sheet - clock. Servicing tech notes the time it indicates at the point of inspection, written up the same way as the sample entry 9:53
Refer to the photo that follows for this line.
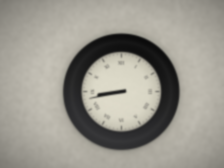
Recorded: 8:43
